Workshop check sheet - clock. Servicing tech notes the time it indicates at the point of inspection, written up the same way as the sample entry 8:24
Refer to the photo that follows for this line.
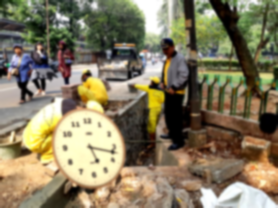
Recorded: 5:17
